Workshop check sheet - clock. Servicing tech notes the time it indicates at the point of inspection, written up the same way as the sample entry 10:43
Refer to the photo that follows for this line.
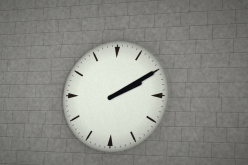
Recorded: 2:10
